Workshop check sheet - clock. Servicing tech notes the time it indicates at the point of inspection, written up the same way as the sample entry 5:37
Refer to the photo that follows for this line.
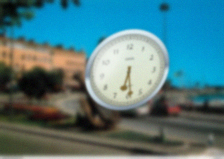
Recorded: 6:29
